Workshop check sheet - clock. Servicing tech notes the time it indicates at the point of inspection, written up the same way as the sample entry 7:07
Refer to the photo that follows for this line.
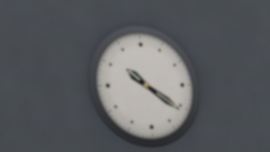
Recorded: 10:21
